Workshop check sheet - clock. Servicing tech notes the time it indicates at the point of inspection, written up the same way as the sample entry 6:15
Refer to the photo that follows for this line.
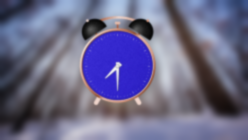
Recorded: 7:30
